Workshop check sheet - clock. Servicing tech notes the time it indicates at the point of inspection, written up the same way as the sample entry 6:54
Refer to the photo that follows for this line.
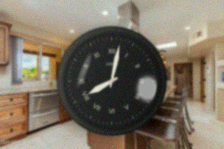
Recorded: 8:02
